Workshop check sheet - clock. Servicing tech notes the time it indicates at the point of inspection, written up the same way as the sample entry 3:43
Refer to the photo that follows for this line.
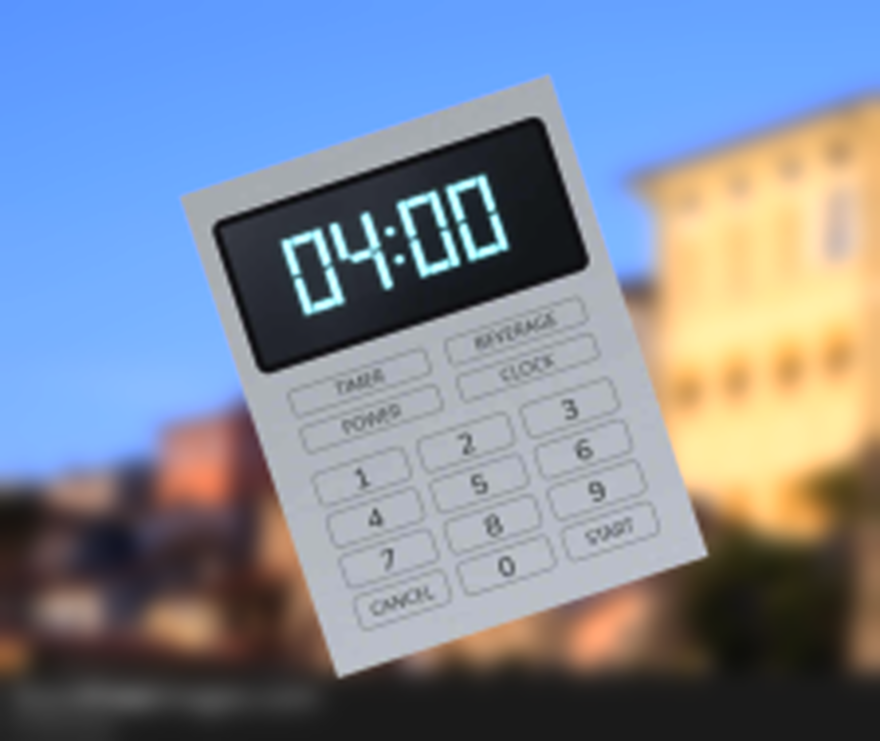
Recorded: 4:00
